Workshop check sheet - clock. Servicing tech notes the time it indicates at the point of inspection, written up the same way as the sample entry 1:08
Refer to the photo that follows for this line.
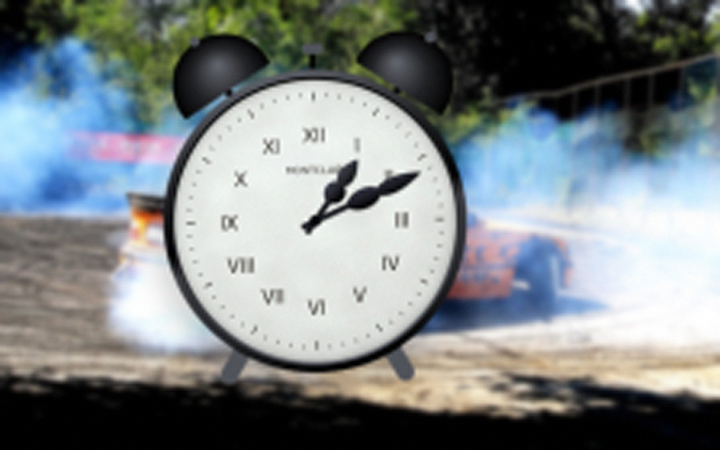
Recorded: 1:11
